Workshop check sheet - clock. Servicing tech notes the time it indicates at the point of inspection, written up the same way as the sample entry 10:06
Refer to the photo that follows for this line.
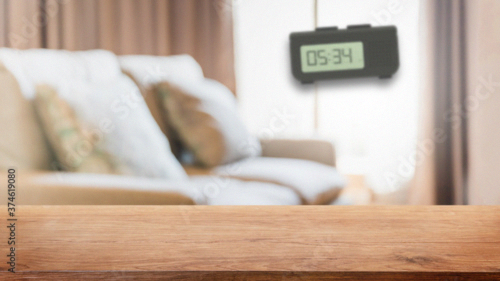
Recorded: 5:34
